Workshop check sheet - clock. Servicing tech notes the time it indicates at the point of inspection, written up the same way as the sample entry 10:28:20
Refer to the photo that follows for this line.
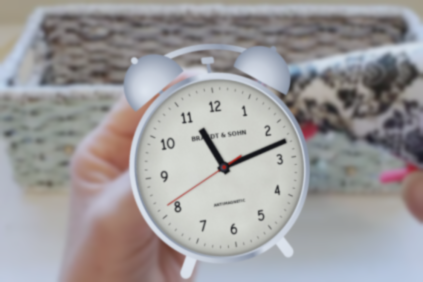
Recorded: 11:12:41
